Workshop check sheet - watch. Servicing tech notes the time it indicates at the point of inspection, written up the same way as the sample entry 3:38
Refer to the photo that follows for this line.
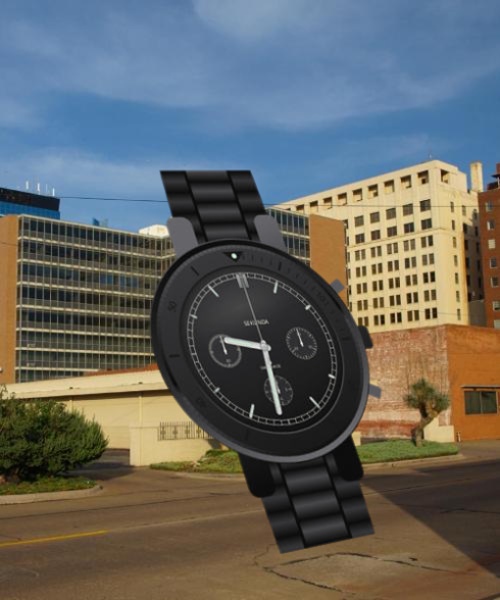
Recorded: 9:31
